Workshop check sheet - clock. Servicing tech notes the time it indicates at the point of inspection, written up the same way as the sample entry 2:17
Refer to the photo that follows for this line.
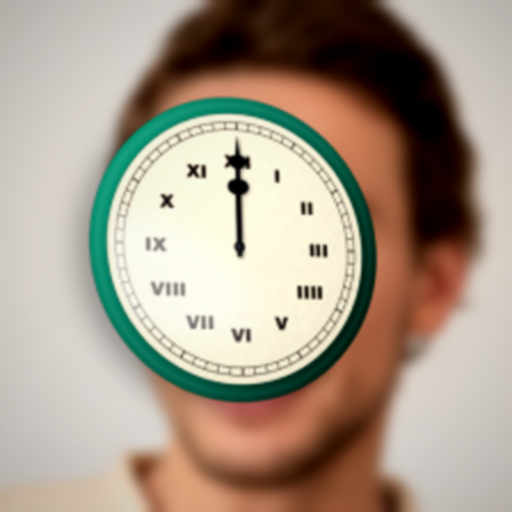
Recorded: 12:00
